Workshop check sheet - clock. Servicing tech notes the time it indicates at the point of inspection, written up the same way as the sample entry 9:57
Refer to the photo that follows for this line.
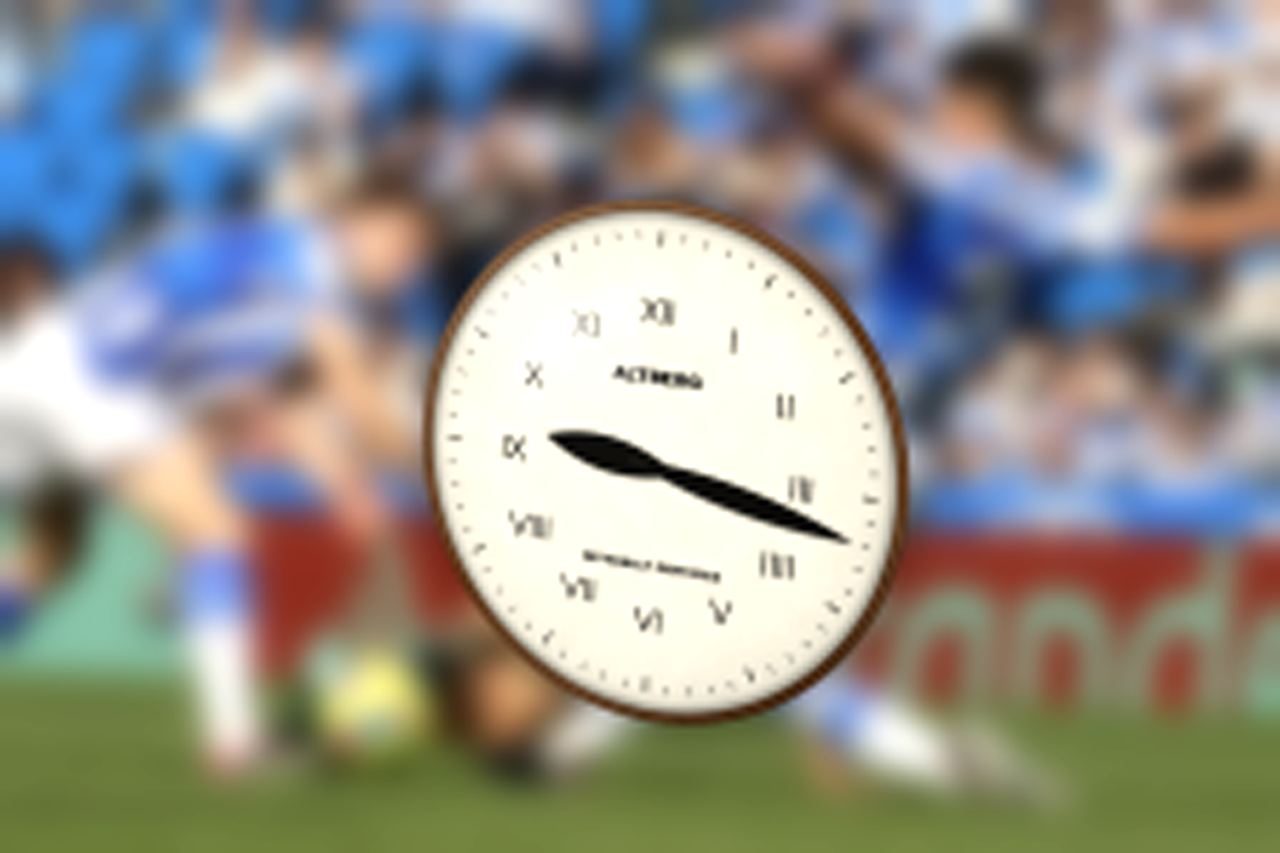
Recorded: 9:17
